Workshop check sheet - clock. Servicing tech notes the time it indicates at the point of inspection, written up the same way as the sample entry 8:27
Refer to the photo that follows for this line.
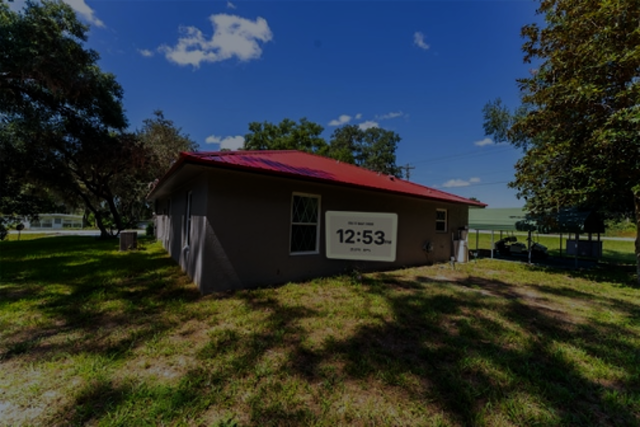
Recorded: 12:53
